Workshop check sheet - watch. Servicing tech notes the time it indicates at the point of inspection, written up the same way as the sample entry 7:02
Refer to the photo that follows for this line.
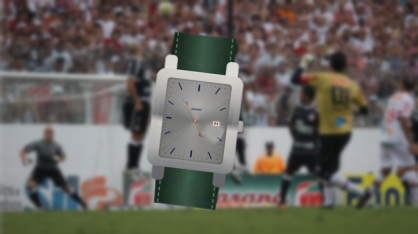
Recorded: 4:54
